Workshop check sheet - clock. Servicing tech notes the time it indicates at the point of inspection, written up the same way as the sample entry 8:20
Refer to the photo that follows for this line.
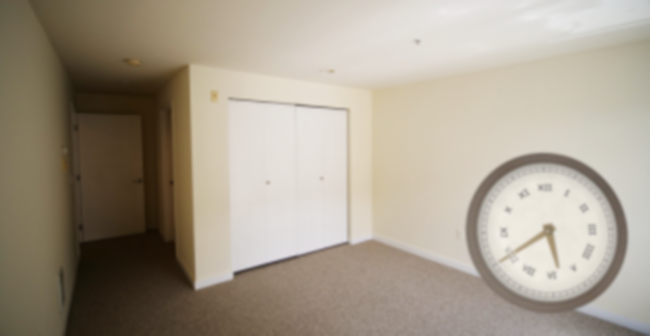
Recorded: 5:40
